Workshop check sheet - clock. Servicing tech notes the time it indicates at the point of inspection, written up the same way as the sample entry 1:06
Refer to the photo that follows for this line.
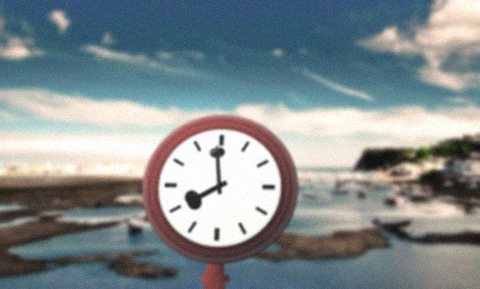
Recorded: 7:59
